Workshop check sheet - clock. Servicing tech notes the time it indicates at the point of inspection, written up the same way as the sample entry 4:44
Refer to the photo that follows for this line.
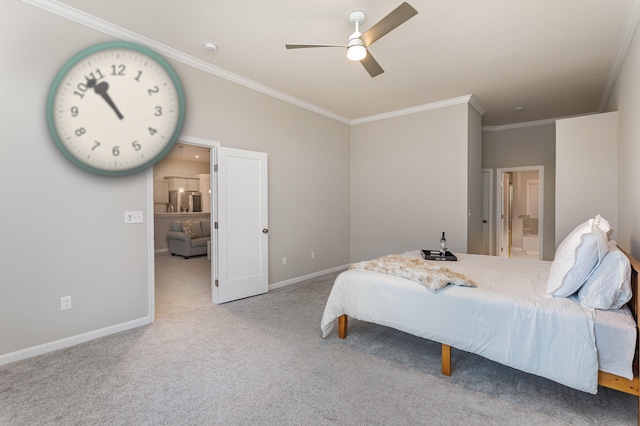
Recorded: 10:53
